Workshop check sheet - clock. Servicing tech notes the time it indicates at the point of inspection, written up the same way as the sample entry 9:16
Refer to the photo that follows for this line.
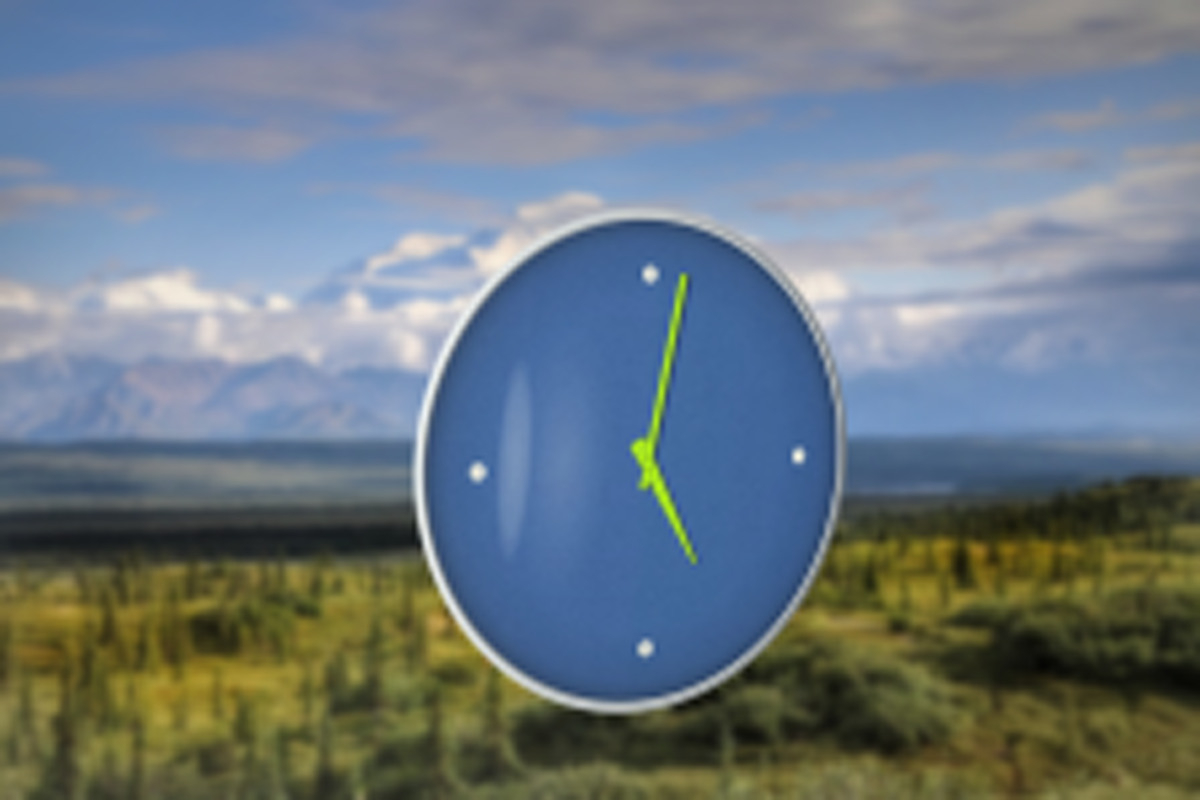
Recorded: 5:02
